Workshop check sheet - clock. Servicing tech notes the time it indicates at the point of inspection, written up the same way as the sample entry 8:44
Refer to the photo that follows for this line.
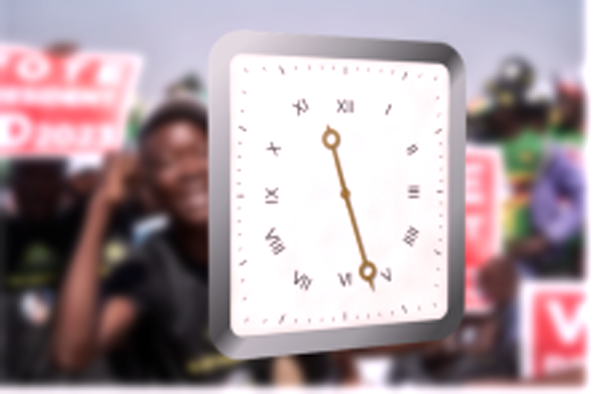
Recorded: 11:27
